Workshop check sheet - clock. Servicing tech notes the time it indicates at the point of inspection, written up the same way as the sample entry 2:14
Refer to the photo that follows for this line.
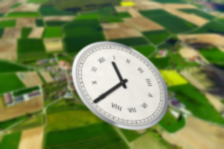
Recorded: 12:45
